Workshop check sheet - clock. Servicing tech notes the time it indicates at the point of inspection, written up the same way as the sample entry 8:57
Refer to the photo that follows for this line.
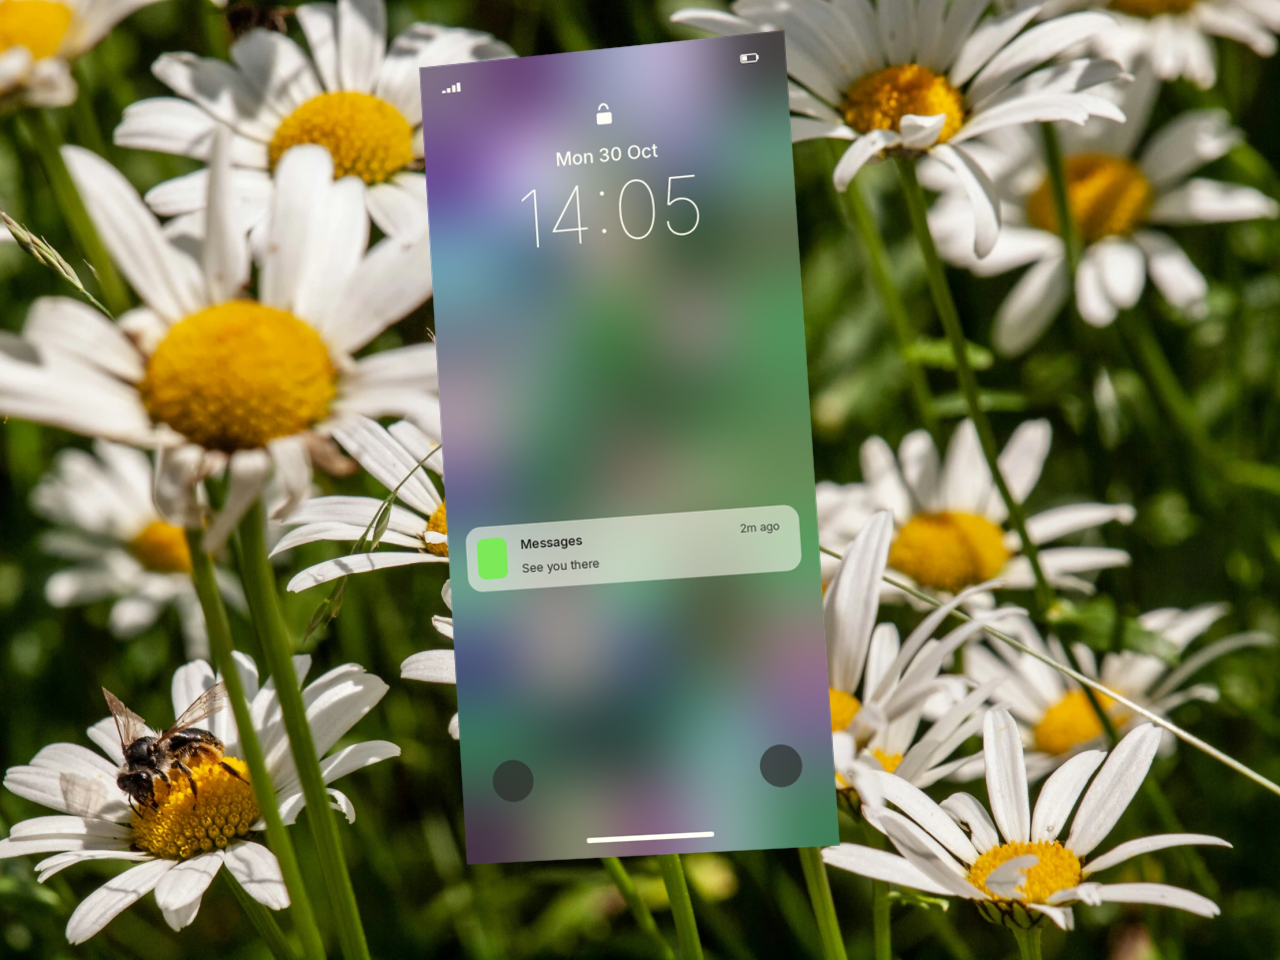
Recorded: 14:05
